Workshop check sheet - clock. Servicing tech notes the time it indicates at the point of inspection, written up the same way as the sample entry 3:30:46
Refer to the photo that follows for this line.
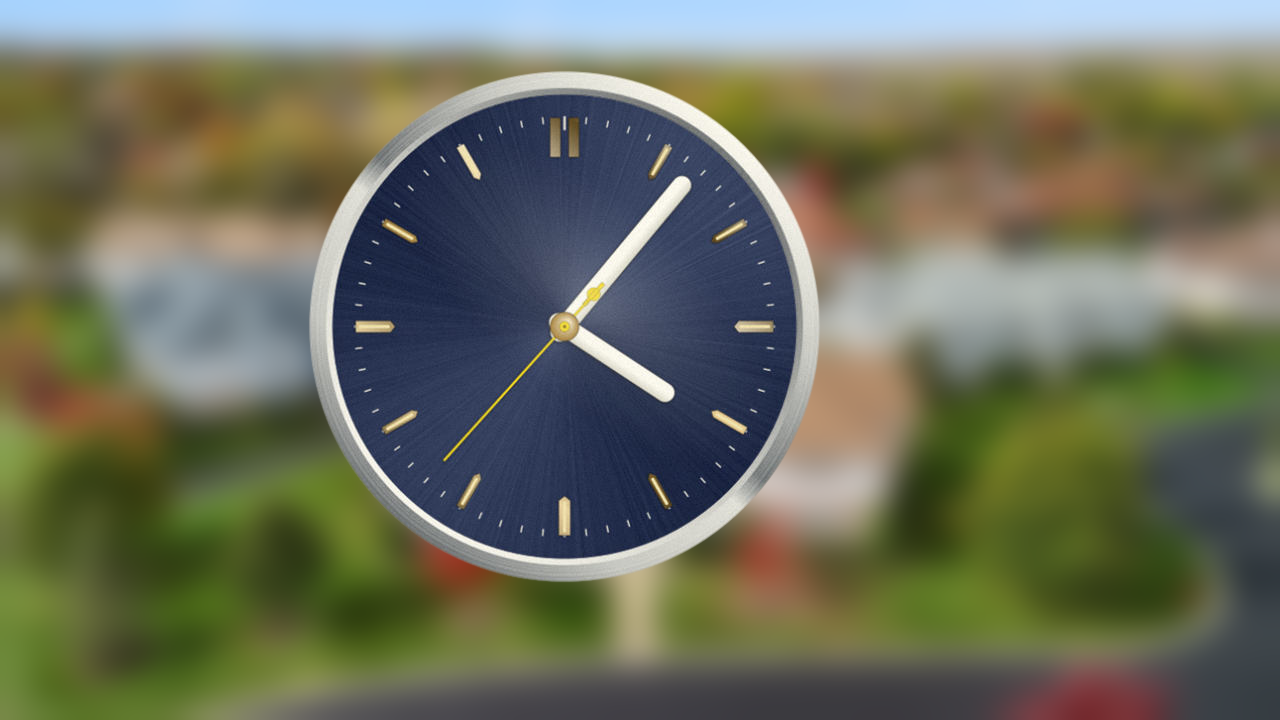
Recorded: 4:06:37
